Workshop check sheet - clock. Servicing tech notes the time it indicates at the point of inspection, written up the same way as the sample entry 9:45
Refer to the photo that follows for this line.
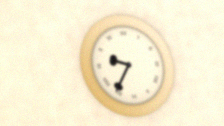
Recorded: 9:36
